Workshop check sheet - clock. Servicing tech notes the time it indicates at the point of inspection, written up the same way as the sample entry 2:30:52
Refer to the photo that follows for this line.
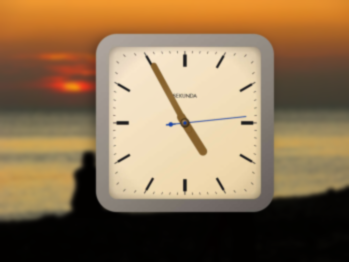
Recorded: 4:55:14
